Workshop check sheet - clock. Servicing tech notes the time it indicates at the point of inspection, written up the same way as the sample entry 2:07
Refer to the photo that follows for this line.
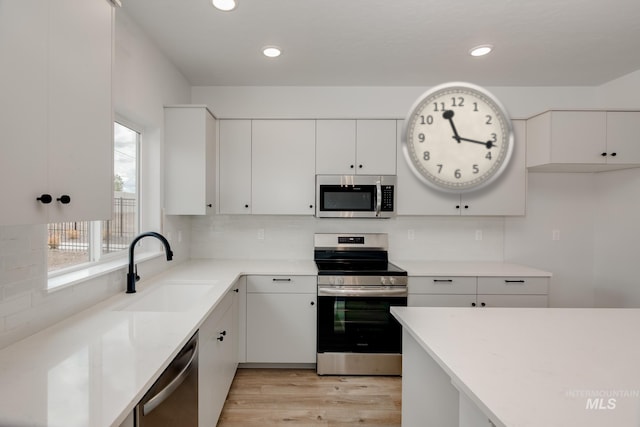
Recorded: 11:17
